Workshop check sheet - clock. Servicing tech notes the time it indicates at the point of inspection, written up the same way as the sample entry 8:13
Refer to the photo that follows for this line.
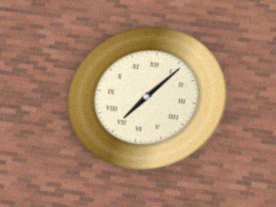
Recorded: 7:06
